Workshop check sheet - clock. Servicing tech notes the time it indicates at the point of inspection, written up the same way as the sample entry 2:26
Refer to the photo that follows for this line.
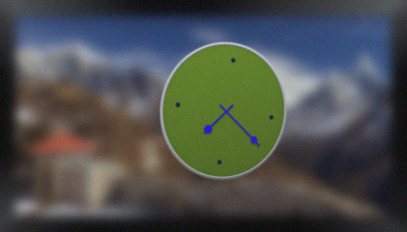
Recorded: 7:21
